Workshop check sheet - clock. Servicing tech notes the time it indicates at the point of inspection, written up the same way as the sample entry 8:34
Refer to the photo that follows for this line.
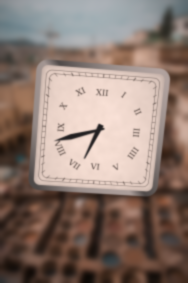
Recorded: 6:42
